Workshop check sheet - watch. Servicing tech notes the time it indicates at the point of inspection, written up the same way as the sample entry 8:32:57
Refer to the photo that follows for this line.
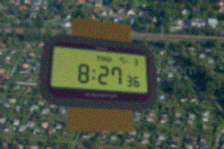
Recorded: 8:27:36
